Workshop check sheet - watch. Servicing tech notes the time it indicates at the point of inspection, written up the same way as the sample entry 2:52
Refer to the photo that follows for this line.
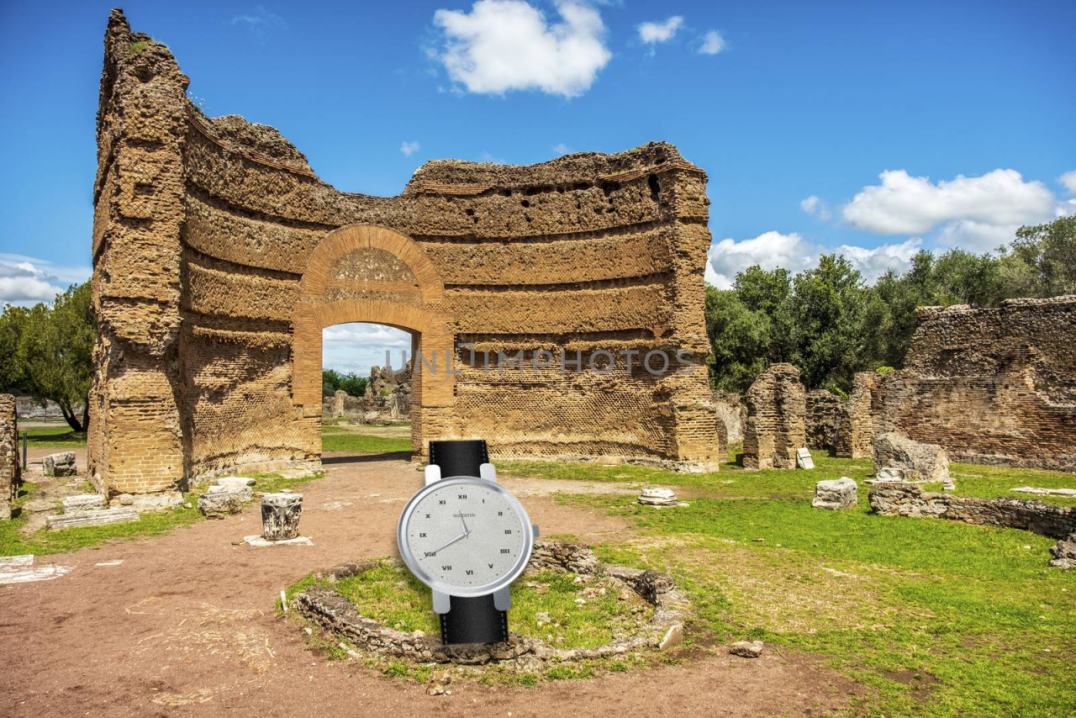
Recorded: 11:40
